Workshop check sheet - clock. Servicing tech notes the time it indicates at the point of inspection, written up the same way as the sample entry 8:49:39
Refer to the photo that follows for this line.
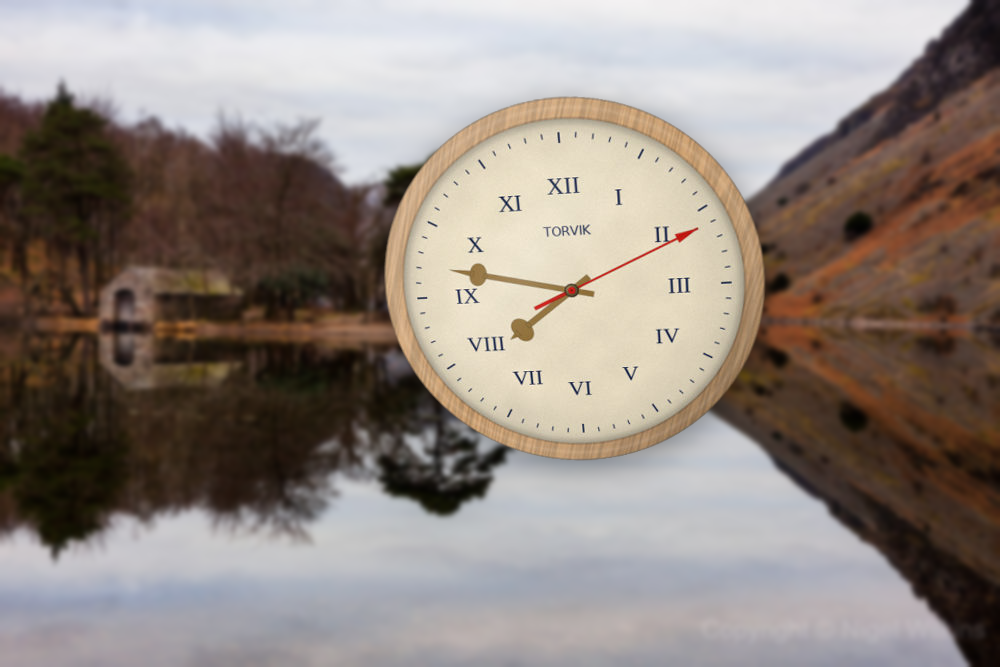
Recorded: 7:47:11
